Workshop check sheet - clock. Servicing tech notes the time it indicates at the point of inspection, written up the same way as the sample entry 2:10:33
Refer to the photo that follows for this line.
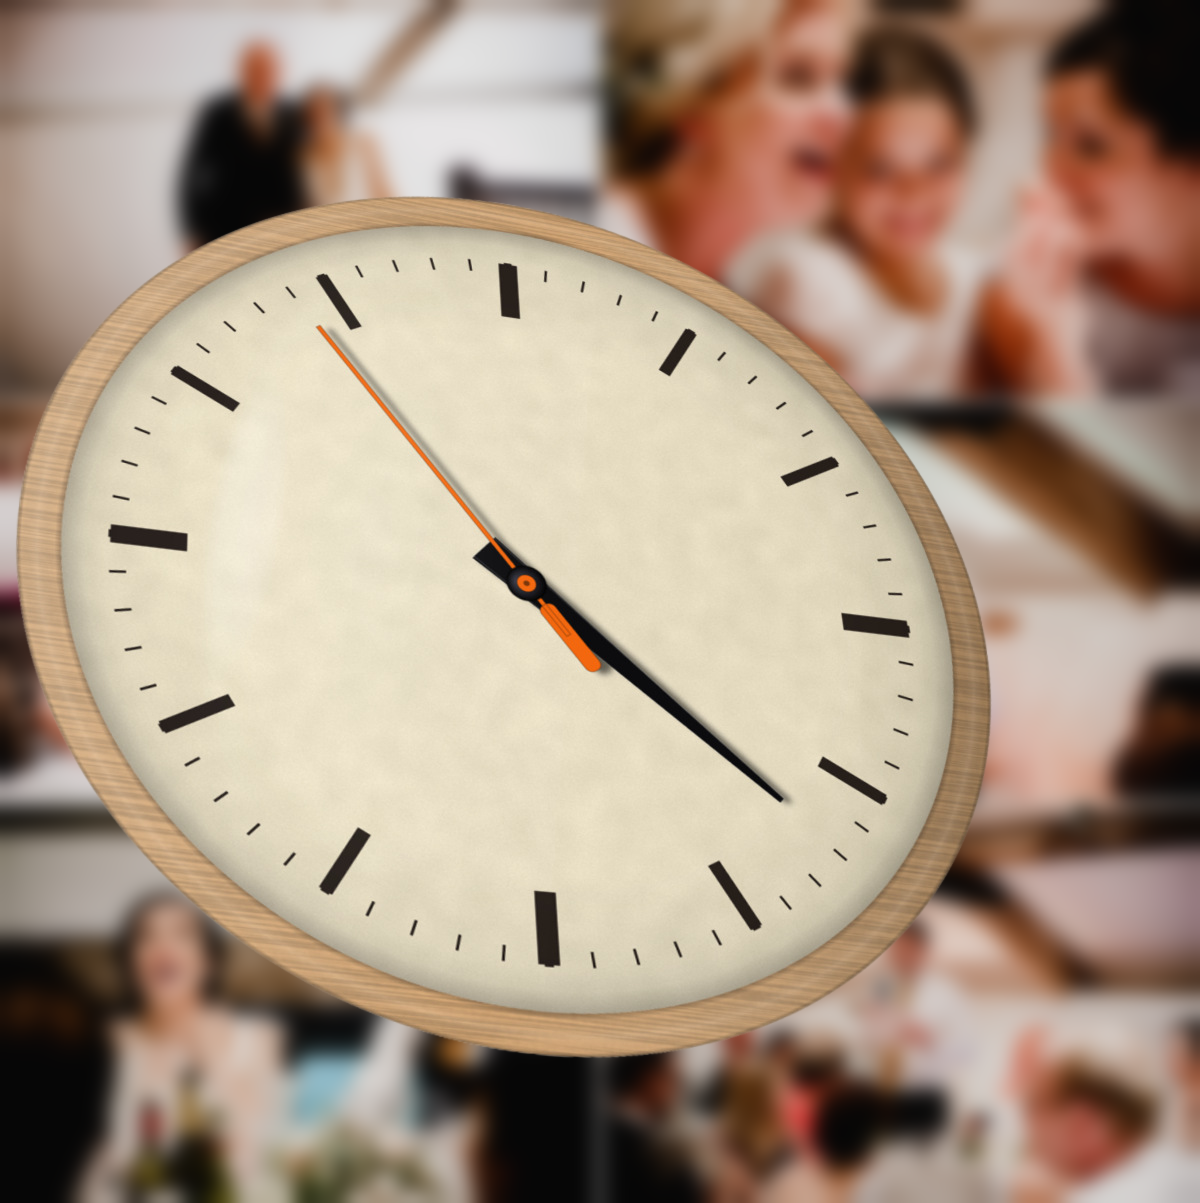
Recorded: 4:21:54
